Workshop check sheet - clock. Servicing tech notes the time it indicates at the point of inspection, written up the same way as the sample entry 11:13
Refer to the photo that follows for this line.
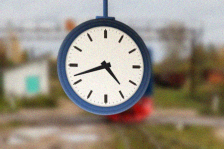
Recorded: 4:42
